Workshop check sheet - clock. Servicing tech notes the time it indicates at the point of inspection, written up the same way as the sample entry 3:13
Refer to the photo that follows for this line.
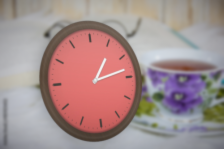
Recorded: 1:13
